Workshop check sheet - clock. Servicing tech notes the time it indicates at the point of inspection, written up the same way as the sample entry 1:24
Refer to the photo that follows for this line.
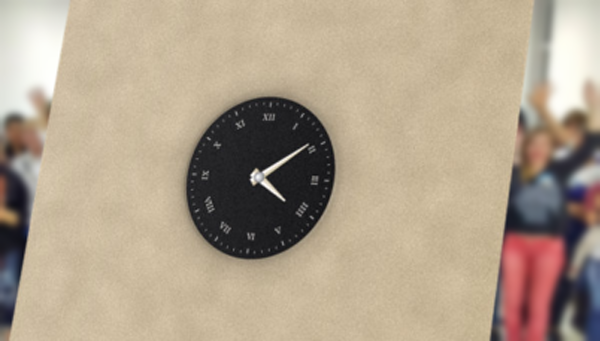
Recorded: 4:09
